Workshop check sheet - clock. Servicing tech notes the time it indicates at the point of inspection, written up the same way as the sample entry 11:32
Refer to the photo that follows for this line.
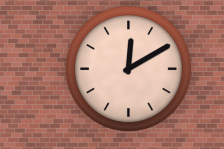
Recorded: 12:10
